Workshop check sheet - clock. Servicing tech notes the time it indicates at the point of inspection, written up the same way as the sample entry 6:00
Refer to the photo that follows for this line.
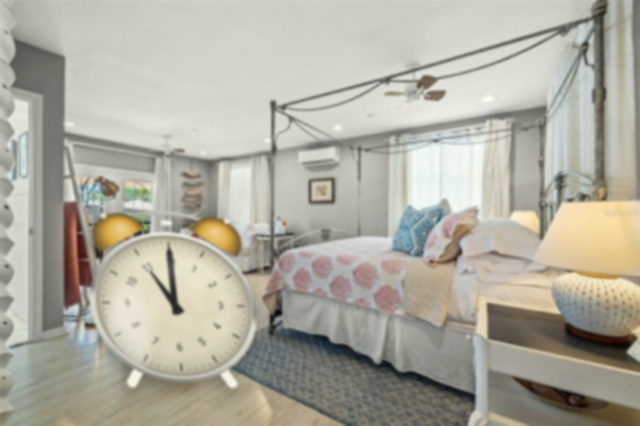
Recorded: 11:00
